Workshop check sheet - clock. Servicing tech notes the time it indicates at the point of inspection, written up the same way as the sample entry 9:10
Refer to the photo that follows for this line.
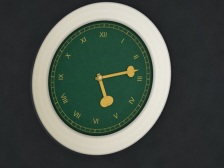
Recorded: 5:13
